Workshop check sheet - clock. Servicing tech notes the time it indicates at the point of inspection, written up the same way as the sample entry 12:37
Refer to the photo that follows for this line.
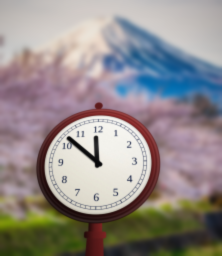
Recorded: 11:52
